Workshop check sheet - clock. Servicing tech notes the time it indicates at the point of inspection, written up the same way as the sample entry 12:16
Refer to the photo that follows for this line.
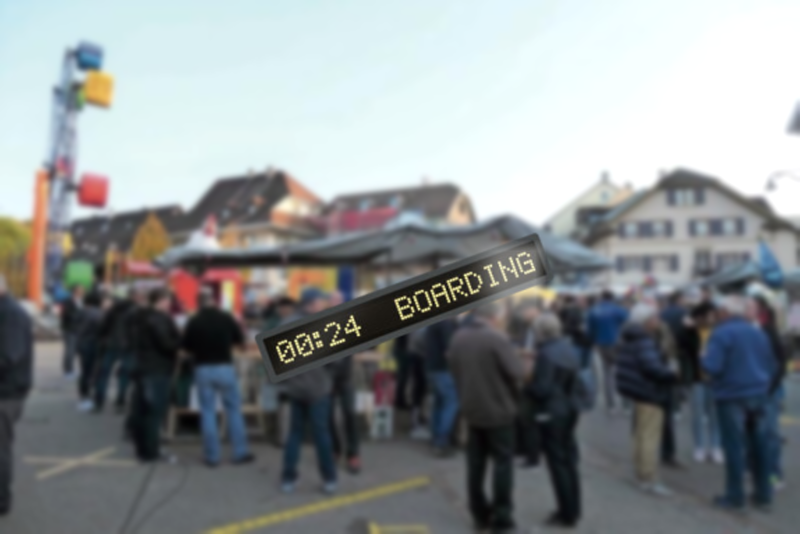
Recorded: 0:24
